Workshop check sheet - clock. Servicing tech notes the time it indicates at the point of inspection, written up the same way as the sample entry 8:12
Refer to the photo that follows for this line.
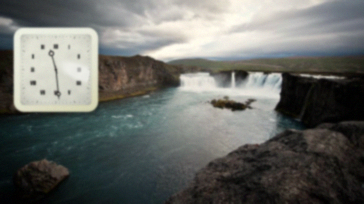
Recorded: 11:29
